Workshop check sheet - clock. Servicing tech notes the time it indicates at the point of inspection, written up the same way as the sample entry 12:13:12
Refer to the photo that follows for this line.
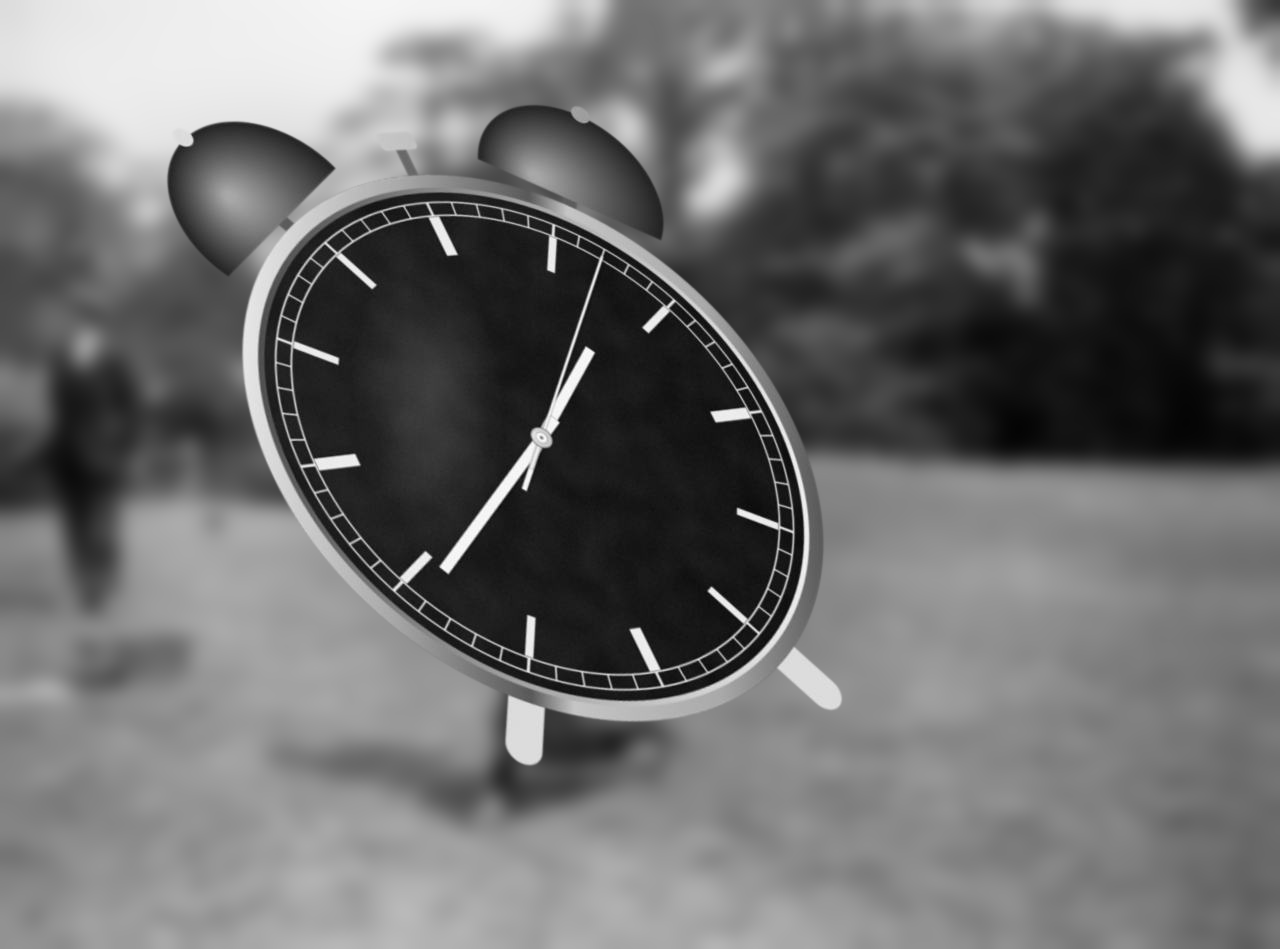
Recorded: 1:39:07
